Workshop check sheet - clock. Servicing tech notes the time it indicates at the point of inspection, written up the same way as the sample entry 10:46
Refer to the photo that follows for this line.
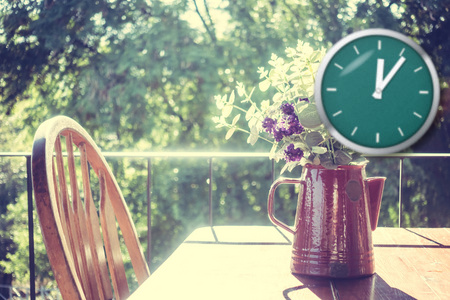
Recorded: 12:06
